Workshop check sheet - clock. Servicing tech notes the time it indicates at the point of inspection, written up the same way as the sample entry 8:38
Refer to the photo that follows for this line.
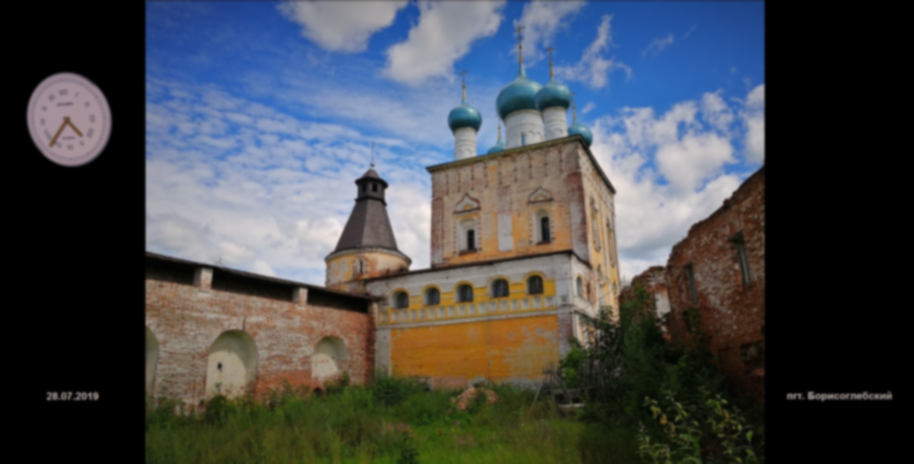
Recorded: 4:37
